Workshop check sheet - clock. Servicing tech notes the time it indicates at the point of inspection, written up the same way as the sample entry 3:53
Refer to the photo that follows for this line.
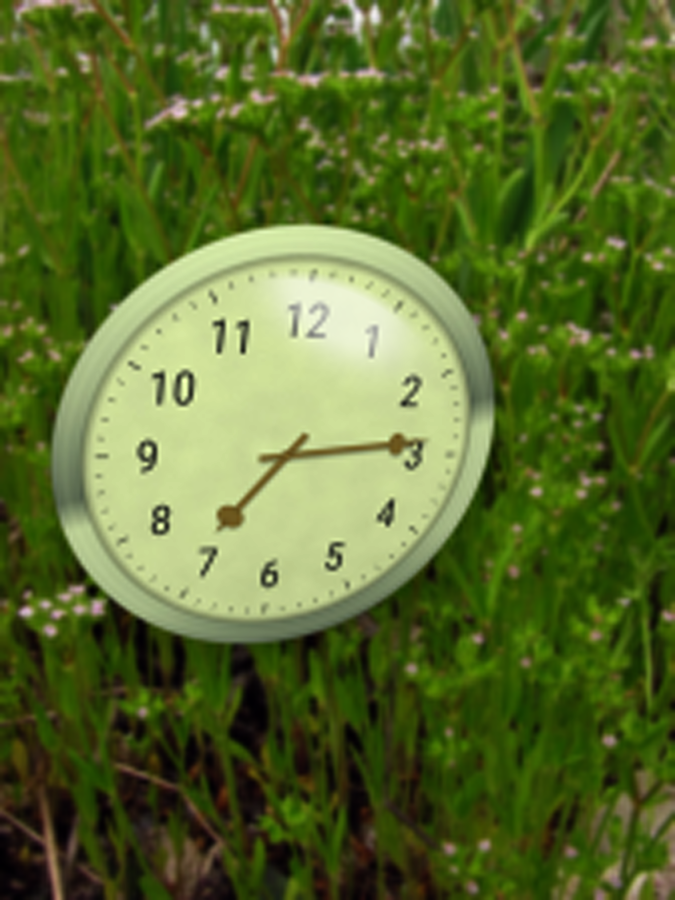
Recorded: 7:14
